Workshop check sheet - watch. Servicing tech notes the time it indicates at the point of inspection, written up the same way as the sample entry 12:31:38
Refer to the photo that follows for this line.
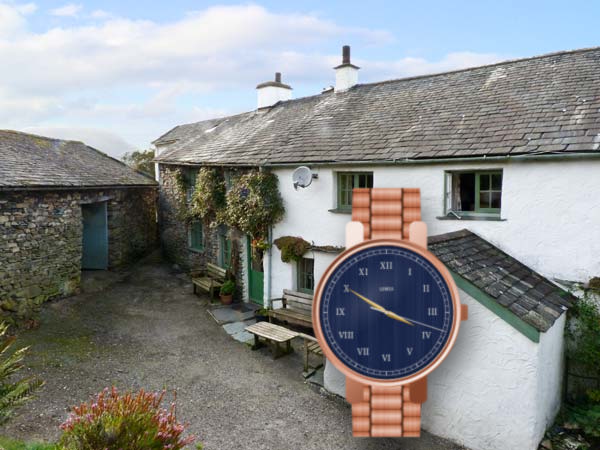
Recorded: 3:50:18
